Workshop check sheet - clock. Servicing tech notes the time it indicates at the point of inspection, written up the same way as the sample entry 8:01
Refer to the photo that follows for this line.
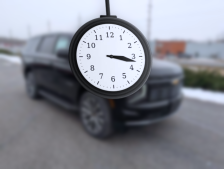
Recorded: 3:17
